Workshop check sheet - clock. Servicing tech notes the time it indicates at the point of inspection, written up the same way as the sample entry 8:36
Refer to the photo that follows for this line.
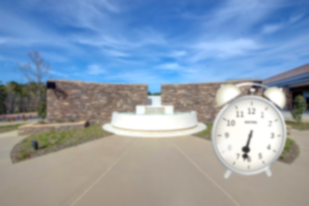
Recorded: 6:32
